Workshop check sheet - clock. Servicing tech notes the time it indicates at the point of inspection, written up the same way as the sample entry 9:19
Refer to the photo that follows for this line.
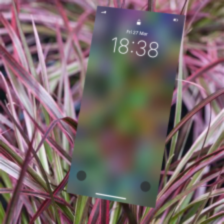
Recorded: 18:38
